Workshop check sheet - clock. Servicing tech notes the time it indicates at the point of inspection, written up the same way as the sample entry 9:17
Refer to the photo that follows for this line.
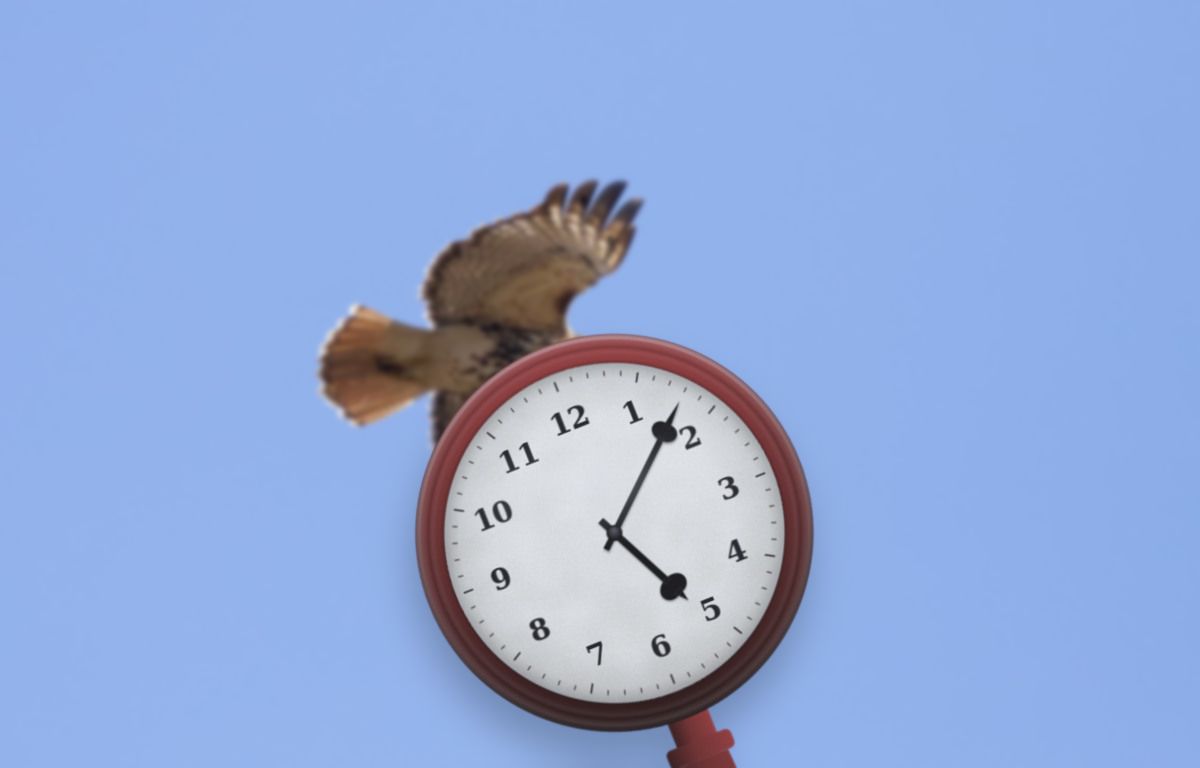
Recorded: 5:08
